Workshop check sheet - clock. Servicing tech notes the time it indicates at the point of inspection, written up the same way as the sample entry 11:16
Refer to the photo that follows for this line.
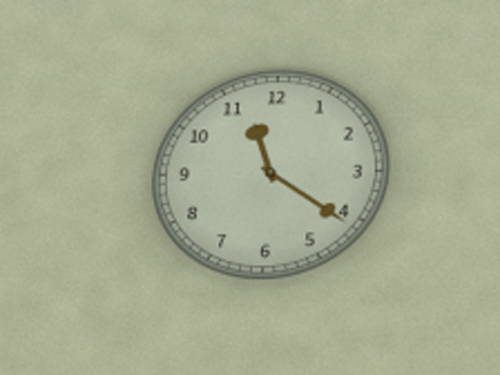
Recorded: 11:21
